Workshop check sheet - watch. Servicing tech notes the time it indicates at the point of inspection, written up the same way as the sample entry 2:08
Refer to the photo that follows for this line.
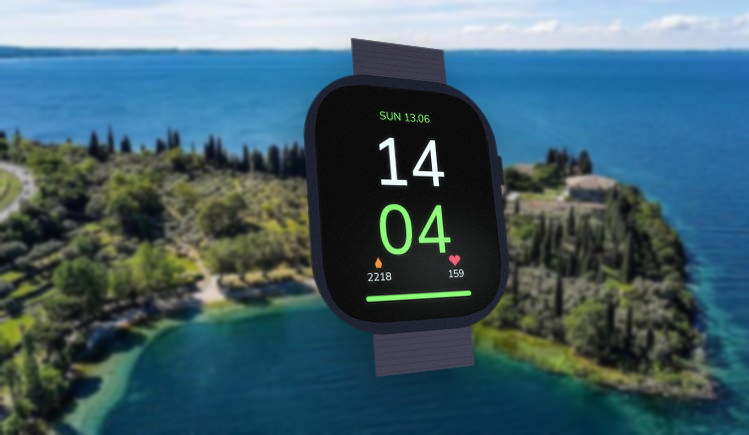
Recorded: 14:04
